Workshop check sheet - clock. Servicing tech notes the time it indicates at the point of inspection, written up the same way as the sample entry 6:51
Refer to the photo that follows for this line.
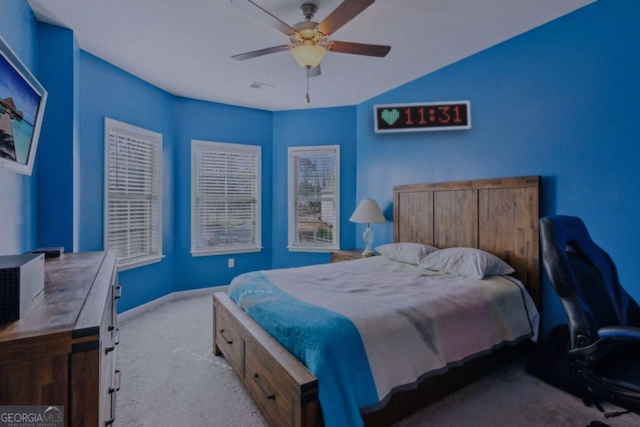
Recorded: 11:31
